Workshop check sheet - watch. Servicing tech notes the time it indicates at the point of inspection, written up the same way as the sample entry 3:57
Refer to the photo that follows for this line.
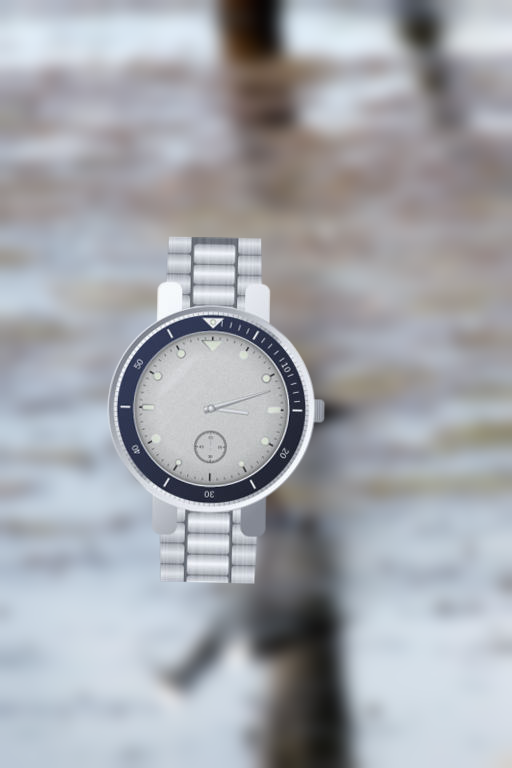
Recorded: 3:12
